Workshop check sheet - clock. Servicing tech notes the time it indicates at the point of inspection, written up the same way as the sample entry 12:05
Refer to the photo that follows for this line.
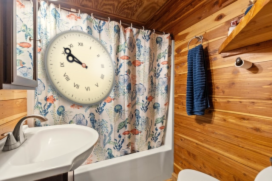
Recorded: 9:52
